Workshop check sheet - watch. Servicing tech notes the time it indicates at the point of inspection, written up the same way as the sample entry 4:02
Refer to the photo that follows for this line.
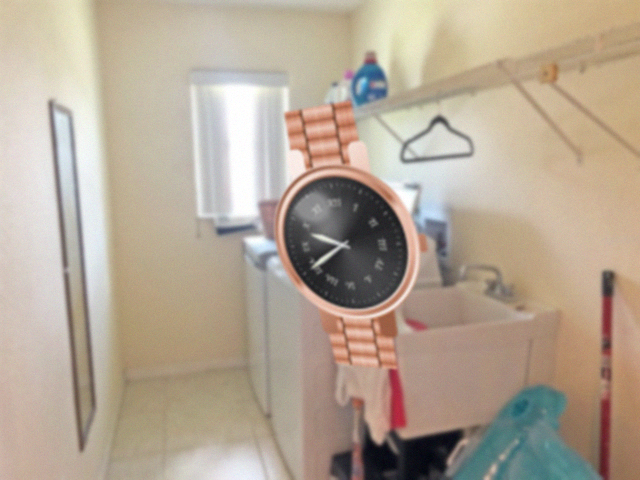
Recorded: 9:40
